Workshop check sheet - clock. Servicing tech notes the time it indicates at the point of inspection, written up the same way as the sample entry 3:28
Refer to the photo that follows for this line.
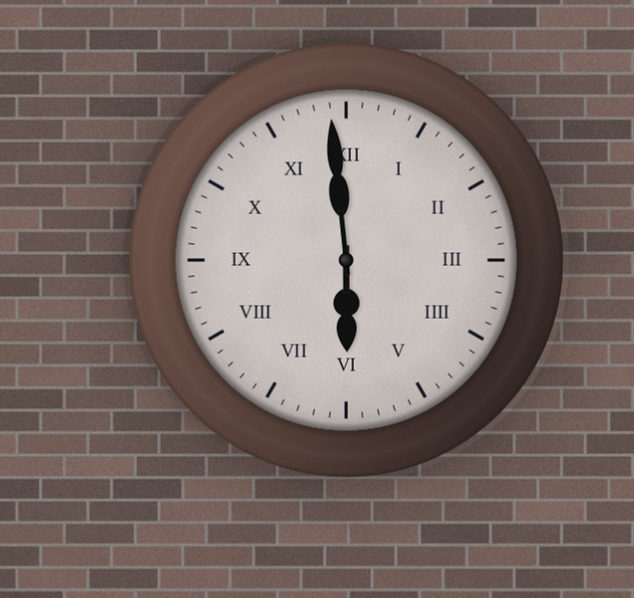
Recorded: 5:59
